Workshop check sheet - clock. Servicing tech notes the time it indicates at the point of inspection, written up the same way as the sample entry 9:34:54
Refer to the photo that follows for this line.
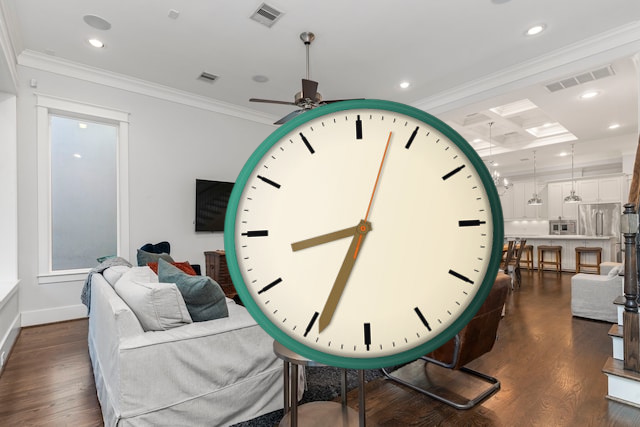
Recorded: 8:34:03
